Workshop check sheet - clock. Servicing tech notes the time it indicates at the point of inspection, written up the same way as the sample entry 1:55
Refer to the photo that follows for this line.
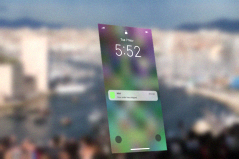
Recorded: 5:52
